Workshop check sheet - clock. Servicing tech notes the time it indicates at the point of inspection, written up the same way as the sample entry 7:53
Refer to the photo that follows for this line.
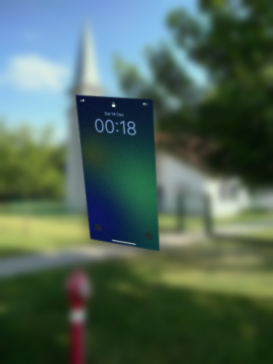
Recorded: 0:18
